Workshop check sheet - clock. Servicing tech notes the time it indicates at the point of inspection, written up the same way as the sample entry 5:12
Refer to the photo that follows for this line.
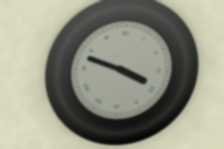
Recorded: 3:48
